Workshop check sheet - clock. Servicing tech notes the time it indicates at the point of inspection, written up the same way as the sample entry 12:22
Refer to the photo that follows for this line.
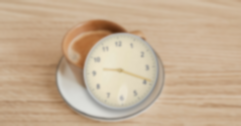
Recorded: 9:19
